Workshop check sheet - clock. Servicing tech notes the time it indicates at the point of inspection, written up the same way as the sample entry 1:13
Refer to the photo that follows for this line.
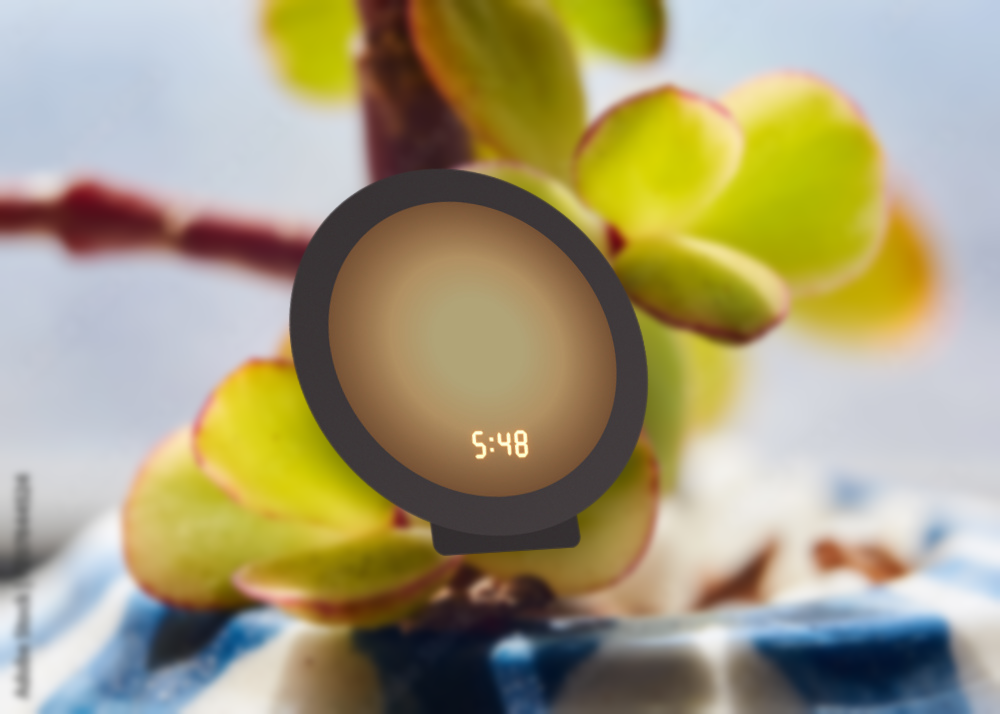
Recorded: 5:48
